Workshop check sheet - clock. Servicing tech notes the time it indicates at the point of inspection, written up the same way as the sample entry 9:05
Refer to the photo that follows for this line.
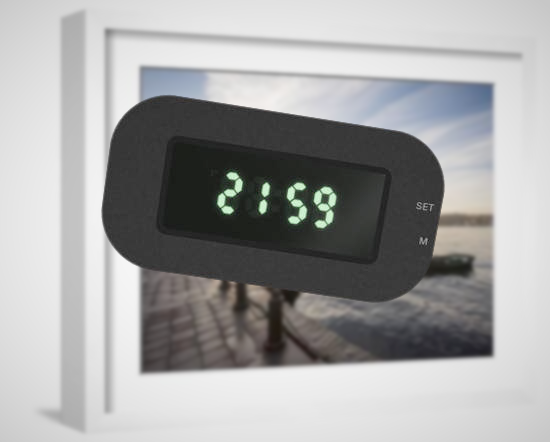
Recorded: 21:59
